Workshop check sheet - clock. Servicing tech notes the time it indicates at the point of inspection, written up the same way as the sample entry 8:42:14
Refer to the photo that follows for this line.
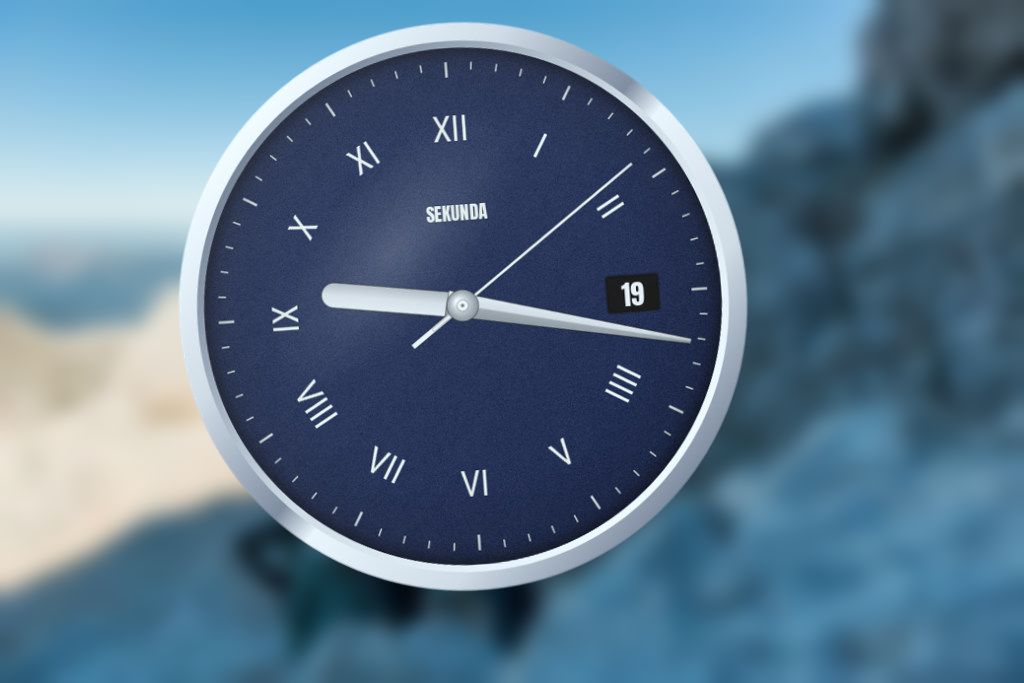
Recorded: 9:17:09
